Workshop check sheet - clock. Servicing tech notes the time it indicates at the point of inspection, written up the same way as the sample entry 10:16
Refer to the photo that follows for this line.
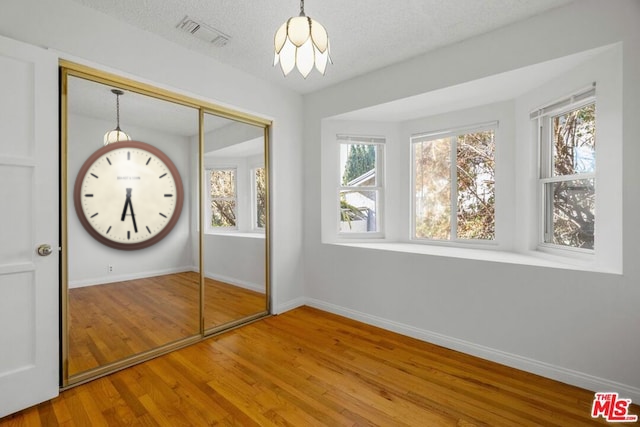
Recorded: 6:28
